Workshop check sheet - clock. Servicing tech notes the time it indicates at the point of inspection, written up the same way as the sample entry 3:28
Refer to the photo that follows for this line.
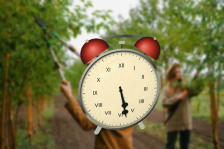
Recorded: 5:28
